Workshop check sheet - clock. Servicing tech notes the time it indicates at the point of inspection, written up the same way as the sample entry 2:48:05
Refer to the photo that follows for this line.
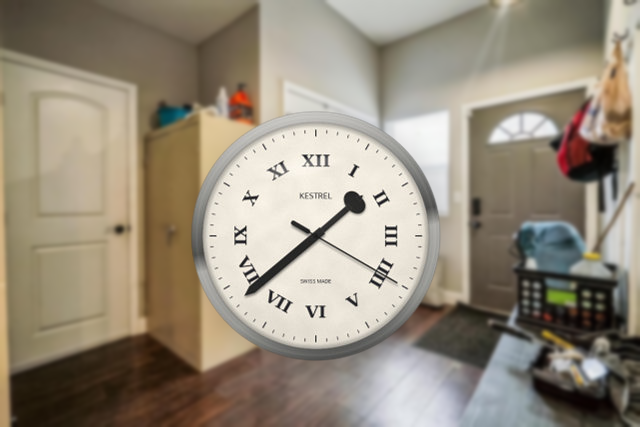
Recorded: 1:38:20
